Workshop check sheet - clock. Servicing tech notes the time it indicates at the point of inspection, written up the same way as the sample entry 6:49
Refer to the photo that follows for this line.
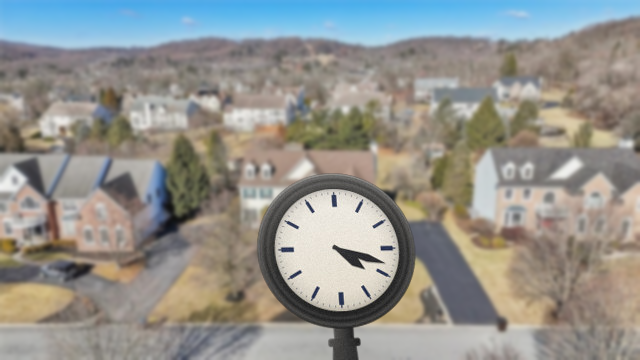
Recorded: 4:18
